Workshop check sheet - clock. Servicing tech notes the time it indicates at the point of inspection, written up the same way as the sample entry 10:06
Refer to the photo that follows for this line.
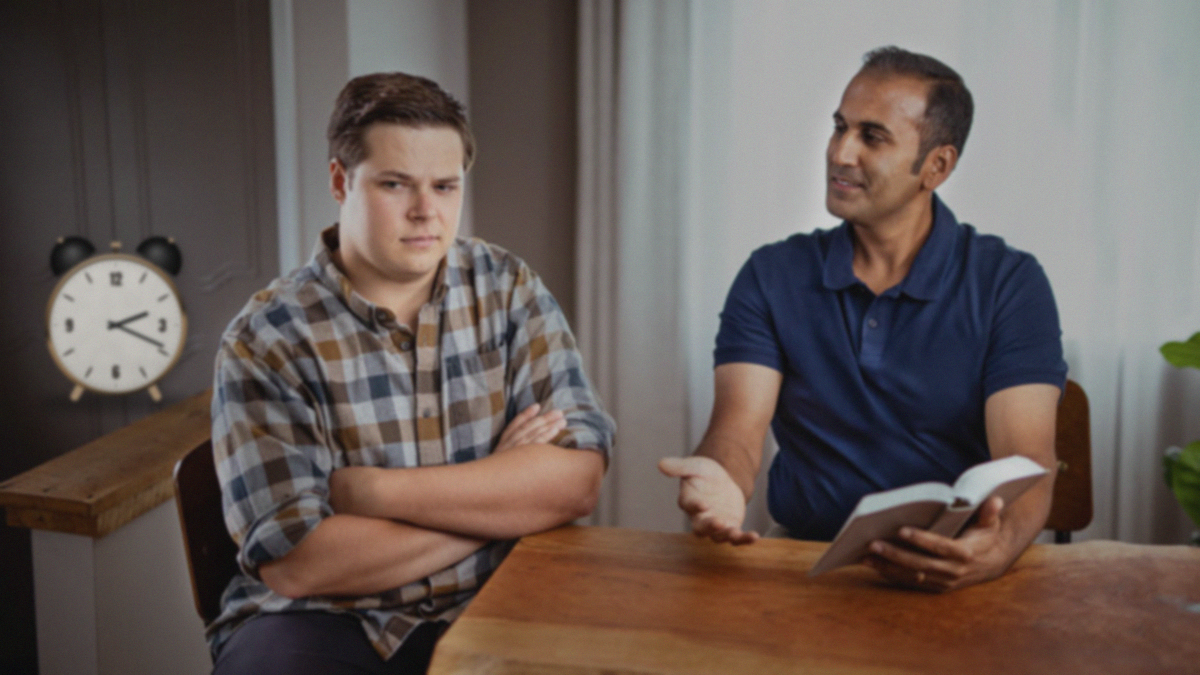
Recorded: 2:19
